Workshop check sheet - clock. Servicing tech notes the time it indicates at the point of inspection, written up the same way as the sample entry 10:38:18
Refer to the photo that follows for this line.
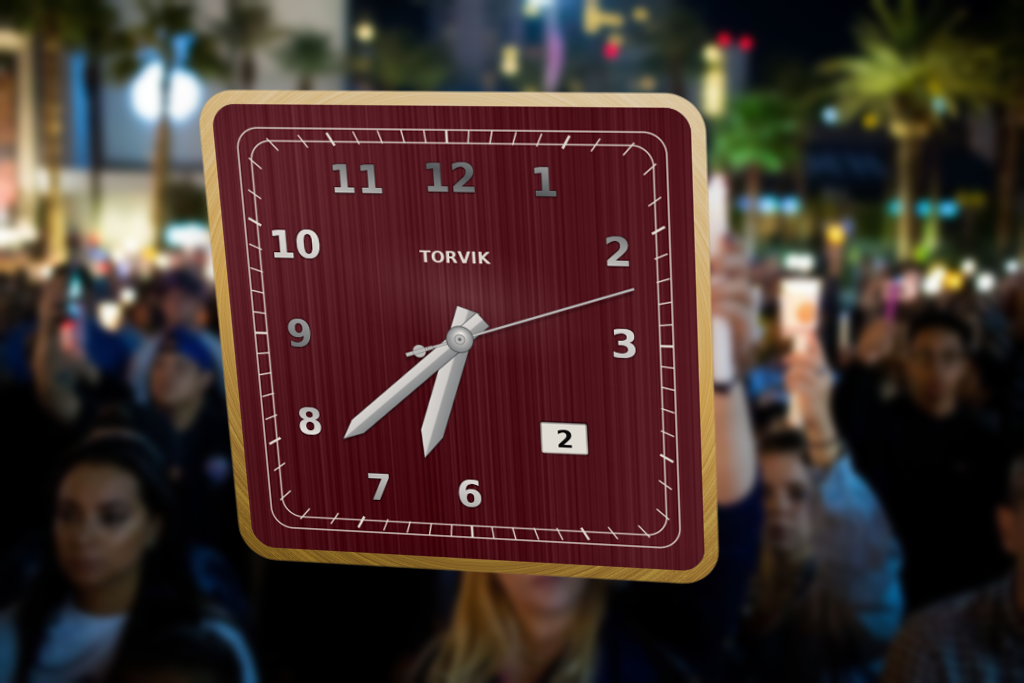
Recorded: 6:38:12
